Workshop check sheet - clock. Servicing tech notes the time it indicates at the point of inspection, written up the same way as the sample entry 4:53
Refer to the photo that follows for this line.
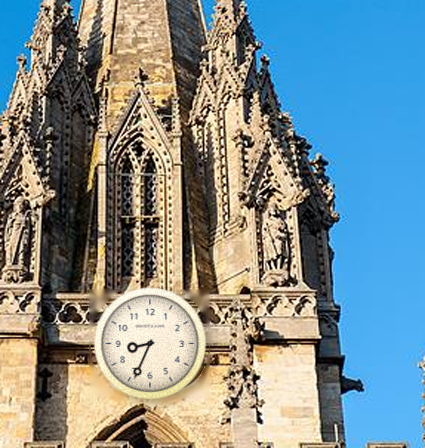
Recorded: 8:34
